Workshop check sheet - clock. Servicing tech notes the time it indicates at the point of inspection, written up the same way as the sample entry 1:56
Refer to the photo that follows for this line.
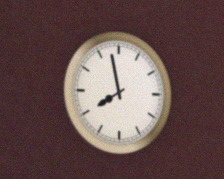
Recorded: 7:58
